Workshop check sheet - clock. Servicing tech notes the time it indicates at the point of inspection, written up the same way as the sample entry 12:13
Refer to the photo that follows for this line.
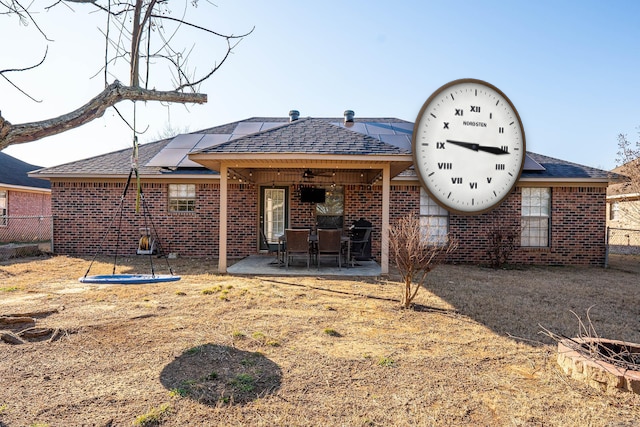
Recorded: 9:16
